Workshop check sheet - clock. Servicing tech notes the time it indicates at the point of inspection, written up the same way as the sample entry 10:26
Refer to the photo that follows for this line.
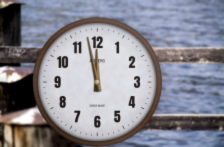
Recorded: 11:58
